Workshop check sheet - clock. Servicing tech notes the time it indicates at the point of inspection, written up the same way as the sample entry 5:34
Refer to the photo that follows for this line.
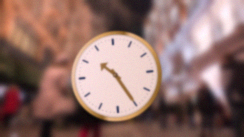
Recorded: 10:25
